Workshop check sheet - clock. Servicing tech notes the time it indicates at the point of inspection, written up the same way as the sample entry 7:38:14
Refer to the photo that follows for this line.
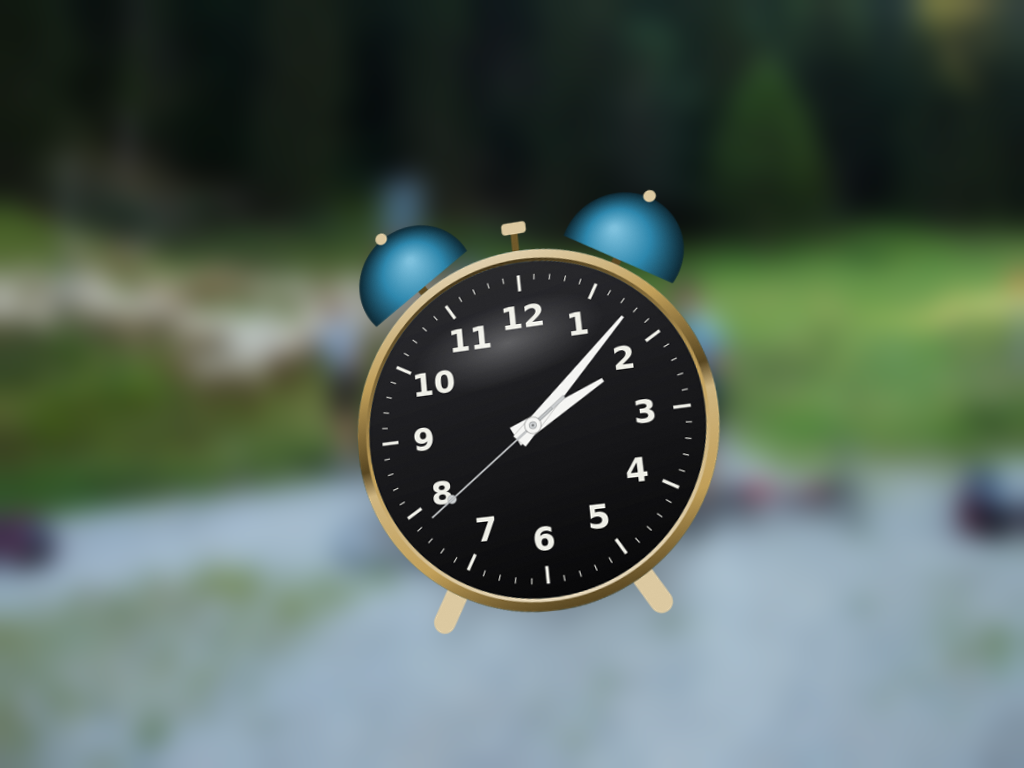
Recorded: 2:07:39
